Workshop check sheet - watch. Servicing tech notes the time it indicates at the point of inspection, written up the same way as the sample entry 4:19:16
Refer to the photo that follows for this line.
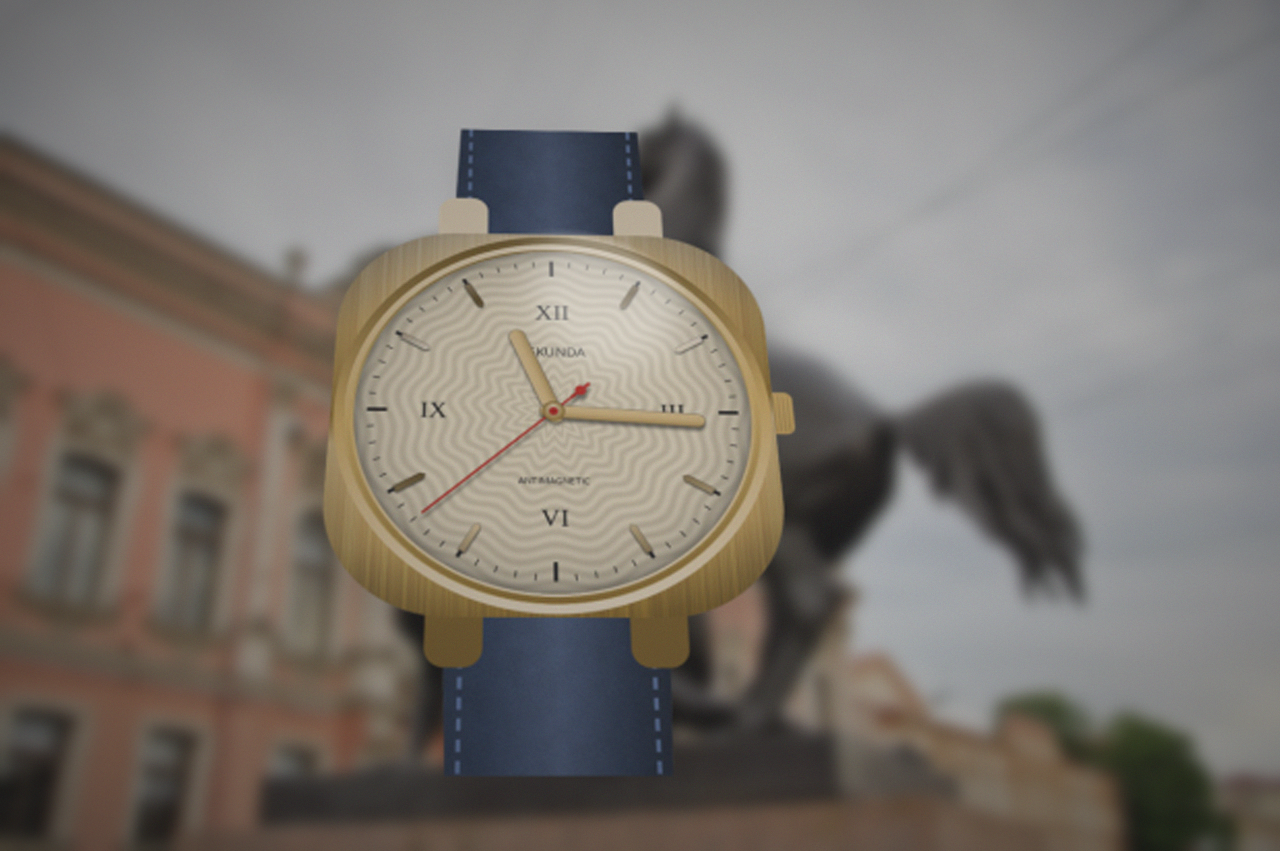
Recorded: 11:15:38
